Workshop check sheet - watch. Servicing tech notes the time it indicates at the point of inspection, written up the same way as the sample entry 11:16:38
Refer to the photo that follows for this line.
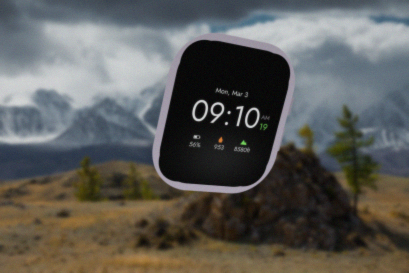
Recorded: 9:10:19
